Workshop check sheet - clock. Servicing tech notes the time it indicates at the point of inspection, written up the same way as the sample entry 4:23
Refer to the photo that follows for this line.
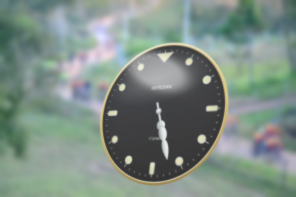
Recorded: 5:27
